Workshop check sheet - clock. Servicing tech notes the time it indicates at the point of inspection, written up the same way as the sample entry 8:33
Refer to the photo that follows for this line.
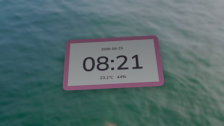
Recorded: 8:21
